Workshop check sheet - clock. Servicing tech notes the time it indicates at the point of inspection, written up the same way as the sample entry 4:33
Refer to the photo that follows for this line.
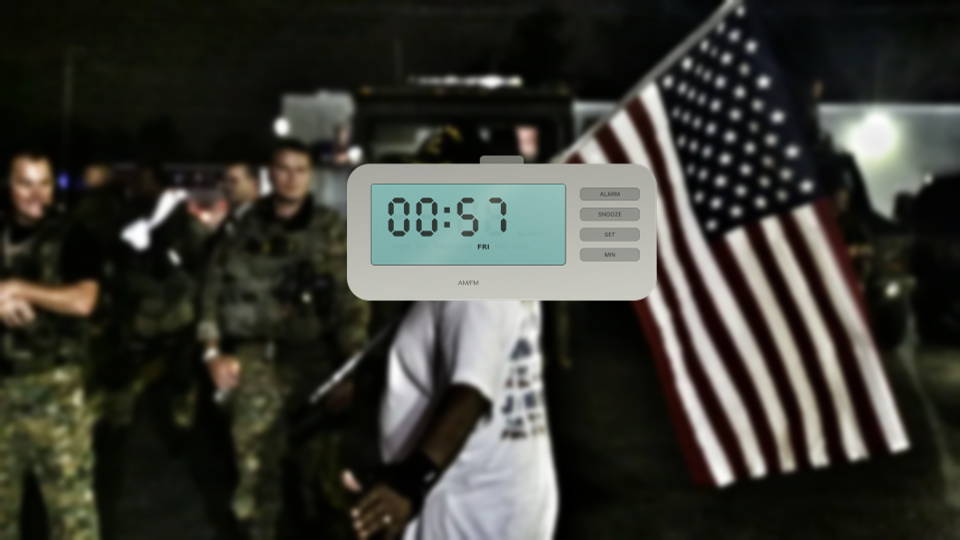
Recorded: 0:57
